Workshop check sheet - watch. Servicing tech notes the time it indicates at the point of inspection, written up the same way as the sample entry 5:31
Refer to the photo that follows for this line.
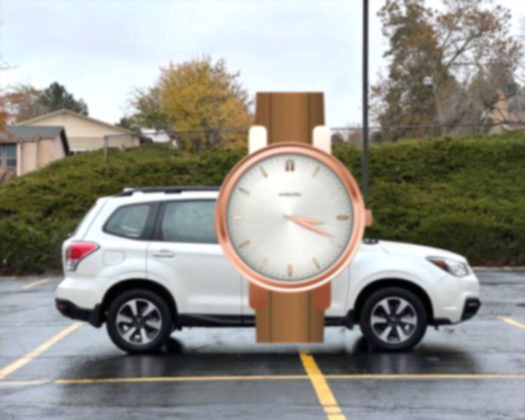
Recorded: 3:19
